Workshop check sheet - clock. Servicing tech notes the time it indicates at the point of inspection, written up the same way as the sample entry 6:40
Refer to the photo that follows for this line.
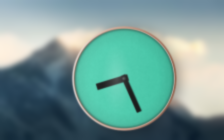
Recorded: 8:26
